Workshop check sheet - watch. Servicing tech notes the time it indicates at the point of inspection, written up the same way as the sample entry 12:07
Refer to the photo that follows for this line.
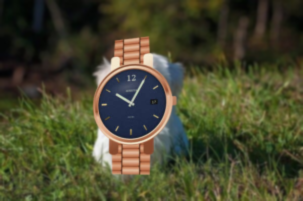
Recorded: 10:05
